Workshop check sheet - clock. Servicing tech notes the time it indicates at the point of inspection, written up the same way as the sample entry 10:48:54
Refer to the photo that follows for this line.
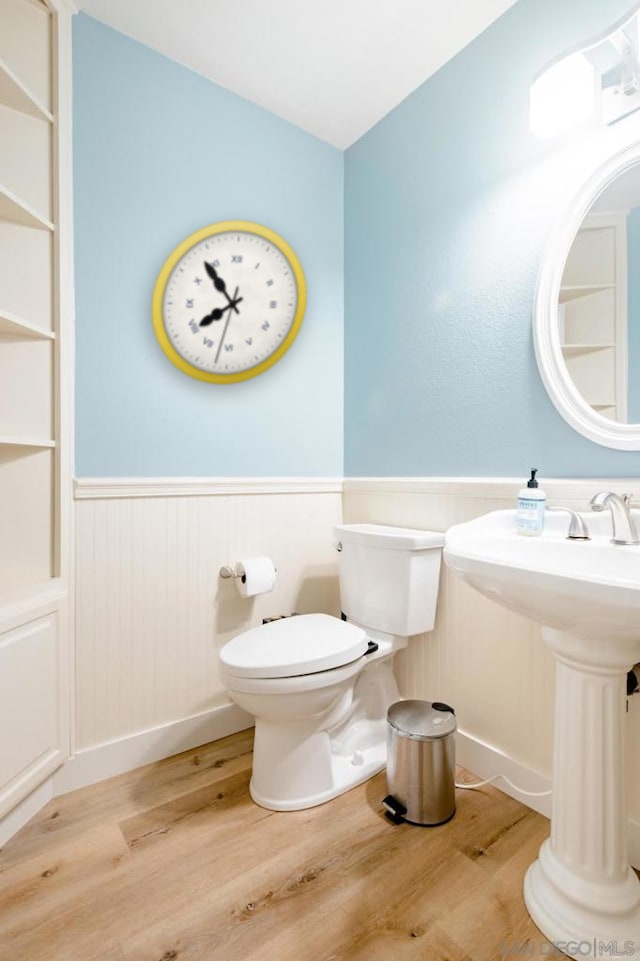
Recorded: 7:53:32
